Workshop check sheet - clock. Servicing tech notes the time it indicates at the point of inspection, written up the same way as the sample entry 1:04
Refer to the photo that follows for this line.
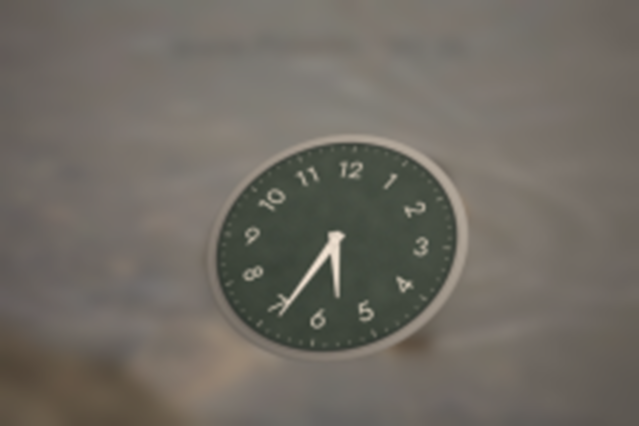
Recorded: 5:34
